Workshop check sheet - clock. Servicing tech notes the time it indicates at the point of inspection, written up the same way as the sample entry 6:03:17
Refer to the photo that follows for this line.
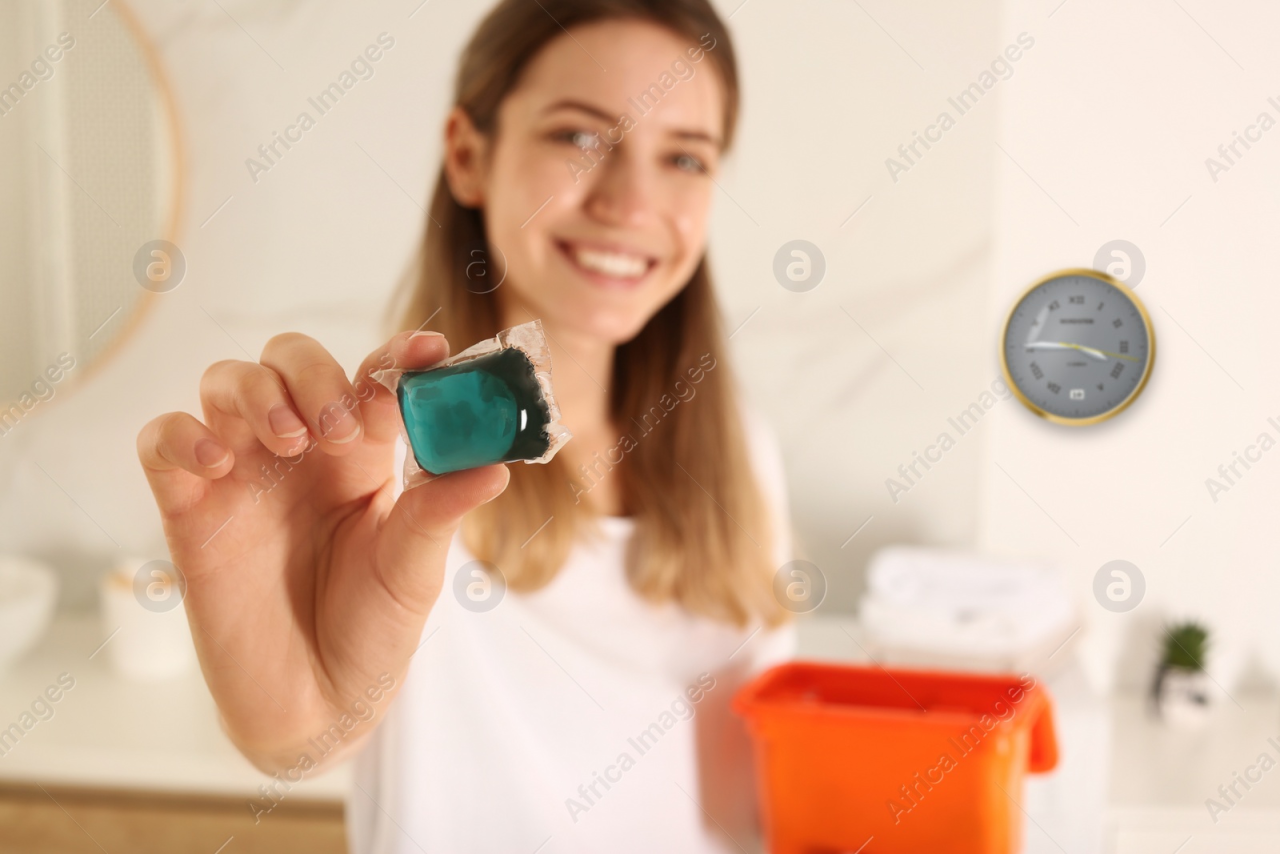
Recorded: 3:45:17
